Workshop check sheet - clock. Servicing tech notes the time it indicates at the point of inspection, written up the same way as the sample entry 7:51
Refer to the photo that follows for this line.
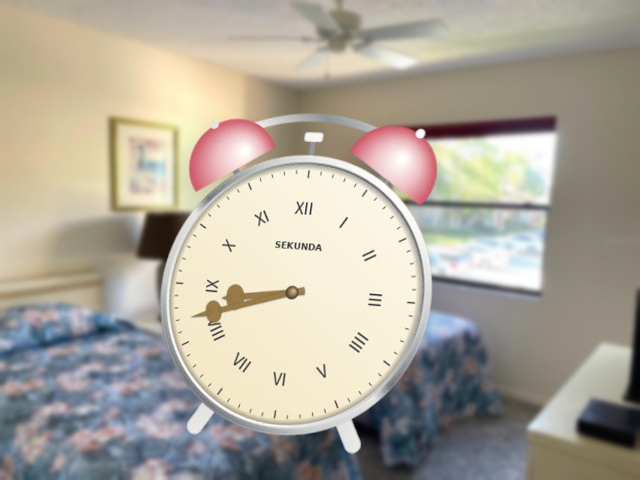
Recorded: 8:42
